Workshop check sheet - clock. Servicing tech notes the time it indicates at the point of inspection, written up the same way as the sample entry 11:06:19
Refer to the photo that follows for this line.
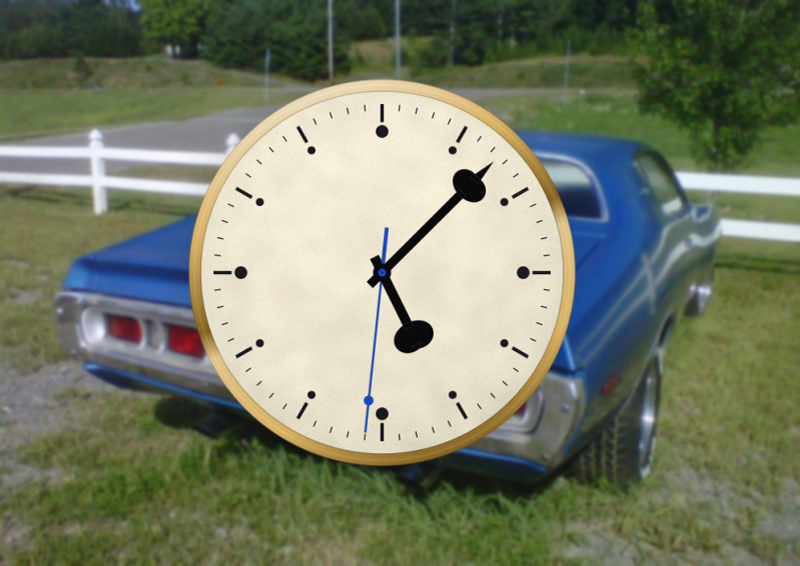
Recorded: 5:07:31
